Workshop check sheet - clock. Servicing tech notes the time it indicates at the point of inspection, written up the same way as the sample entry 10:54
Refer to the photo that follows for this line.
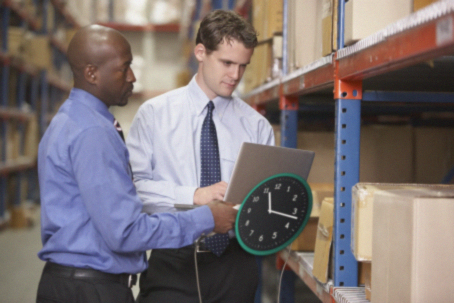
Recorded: 11:17
